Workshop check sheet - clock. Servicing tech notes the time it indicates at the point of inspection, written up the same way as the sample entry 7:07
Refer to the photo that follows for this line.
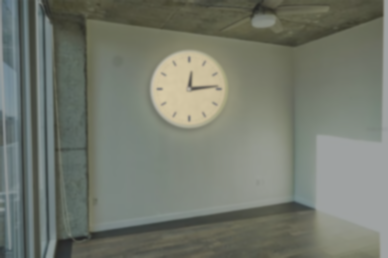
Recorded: 12:14
